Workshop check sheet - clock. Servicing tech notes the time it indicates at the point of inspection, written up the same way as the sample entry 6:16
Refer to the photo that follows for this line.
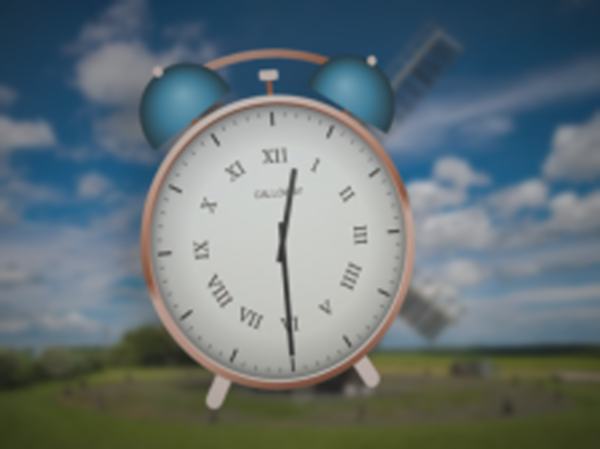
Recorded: 12:30
